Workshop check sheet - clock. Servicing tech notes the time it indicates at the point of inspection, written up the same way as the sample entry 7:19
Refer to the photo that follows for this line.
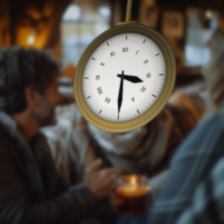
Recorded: 3:30
